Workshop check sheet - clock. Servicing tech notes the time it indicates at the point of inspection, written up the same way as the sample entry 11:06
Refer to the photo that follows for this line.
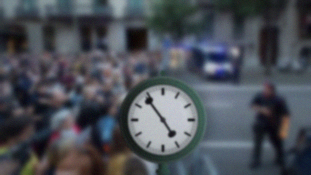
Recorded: 4:54
